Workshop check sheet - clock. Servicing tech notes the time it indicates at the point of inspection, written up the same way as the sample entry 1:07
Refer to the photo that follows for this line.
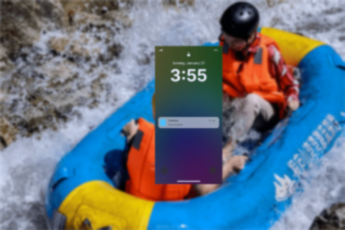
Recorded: 3:55
